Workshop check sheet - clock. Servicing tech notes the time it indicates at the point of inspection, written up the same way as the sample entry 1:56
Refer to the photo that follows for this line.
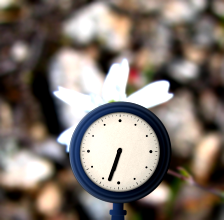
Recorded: 6:33
